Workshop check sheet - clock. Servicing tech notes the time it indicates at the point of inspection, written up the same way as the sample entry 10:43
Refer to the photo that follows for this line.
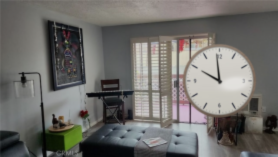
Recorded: 9:59
